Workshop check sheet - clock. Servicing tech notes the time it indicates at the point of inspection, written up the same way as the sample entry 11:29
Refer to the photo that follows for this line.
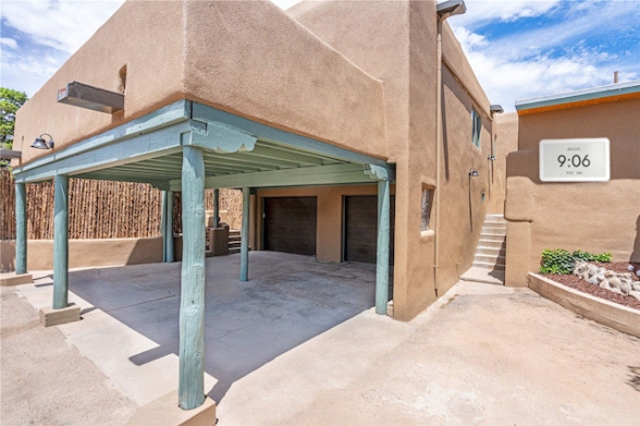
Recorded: 9:06
